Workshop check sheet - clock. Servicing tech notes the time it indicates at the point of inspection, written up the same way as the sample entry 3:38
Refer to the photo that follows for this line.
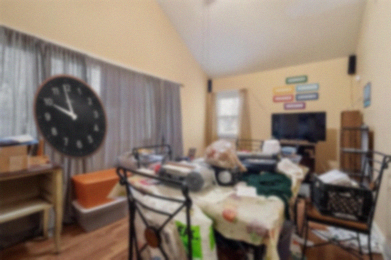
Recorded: 9:59
